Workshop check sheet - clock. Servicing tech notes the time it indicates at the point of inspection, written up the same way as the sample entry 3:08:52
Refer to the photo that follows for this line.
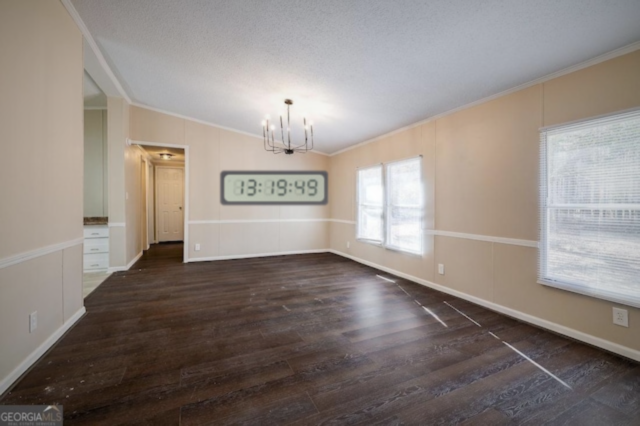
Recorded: 13:19:49
